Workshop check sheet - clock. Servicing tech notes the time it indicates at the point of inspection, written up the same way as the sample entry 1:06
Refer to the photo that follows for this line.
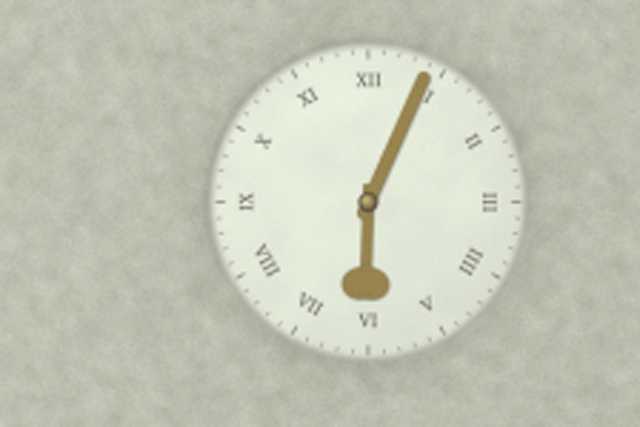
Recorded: 6:04
